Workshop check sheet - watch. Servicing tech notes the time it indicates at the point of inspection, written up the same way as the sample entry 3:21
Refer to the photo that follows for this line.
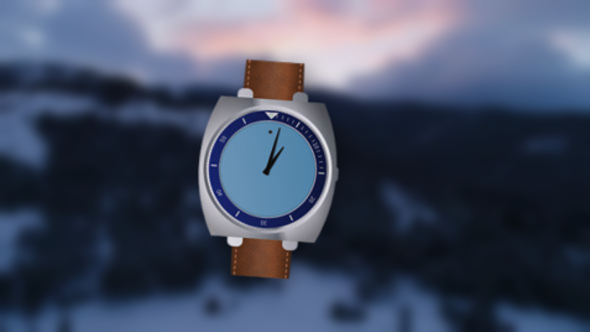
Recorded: 1:02
